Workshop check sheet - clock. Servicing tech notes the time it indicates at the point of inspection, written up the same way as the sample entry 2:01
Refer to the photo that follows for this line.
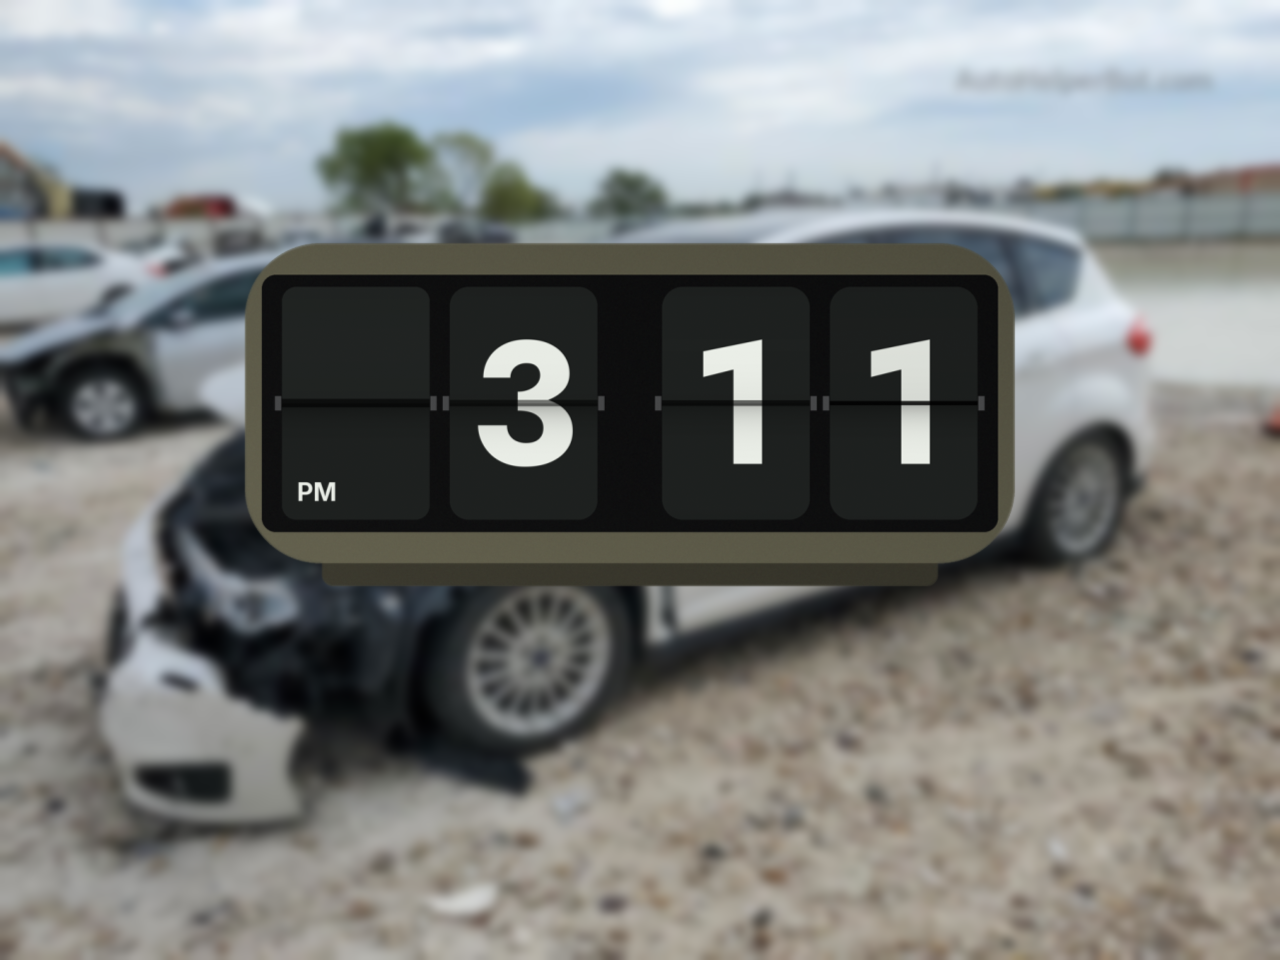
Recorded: 3:11
